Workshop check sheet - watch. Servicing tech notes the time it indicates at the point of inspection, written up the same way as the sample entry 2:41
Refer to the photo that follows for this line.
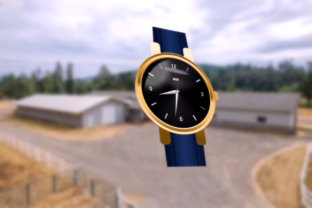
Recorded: 8:32
